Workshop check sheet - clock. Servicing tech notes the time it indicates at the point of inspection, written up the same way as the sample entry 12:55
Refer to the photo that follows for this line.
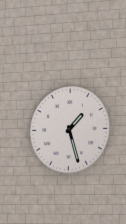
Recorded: 1:27
